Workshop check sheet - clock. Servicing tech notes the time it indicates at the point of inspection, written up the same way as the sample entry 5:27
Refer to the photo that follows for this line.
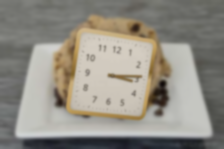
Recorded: 3:14
